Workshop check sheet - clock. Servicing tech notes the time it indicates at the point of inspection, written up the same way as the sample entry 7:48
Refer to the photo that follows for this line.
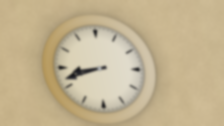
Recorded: 8:42
